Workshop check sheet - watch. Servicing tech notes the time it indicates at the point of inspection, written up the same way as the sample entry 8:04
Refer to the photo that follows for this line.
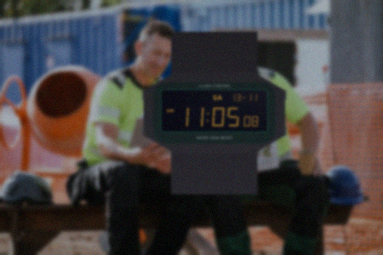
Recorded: 11:05
